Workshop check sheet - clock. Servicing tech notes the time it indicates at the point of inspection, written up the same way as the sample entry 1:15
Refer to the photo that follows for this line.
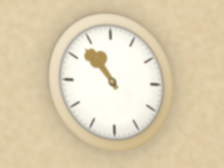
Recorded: 10:53
